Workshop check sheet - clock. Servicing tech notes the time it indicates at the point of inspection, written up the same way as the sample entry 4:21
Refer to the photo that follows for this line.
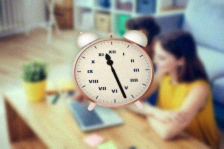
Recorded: 11:27
